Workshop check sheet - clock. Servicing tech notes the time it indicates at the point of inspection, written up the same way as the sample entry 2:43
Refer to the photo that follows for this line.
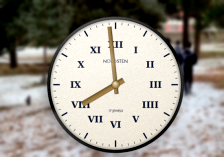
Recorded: 7:59
